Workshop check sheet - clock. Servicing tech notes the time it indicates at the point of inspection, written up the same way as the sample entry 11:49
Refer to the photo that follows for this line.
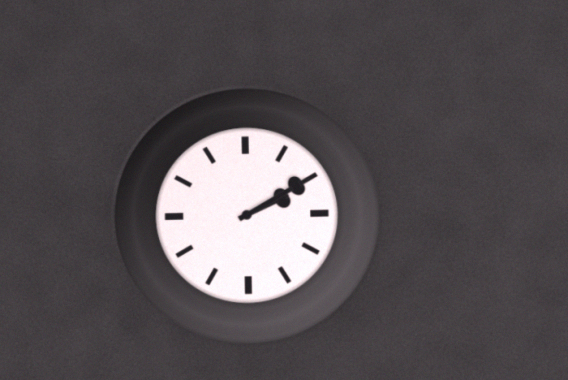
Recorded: 2:10
